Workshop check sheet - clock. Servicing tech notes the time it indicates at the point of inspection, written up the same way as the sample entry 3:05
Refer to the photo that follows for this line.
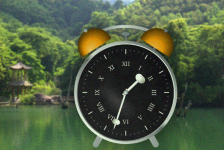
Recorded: 1:33
